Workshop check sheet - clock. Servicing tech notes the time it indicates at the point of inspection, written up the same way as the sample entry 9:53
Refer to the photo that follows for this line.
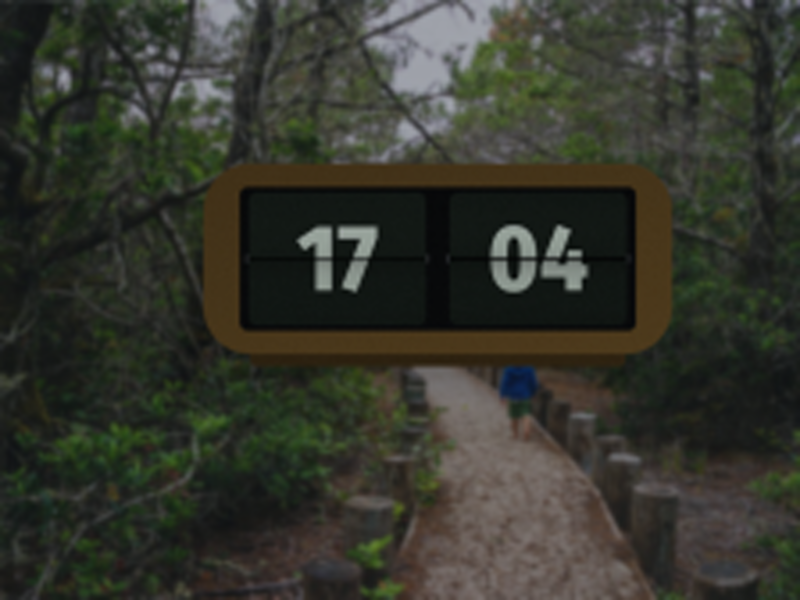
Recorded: 17:04
